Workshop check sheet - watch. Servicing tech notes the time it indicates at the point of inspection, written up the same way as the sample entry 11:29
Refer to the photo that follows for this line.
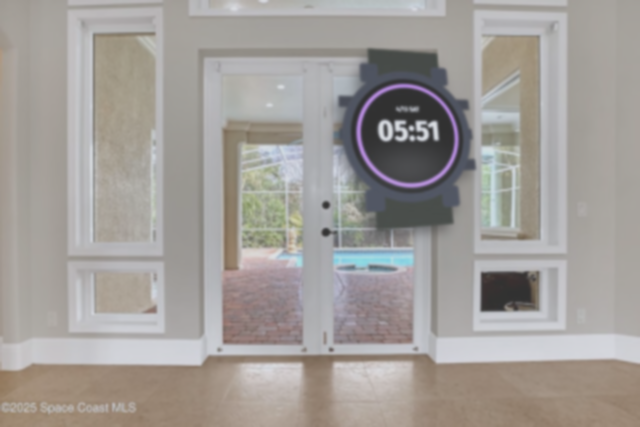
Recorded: 5:51
